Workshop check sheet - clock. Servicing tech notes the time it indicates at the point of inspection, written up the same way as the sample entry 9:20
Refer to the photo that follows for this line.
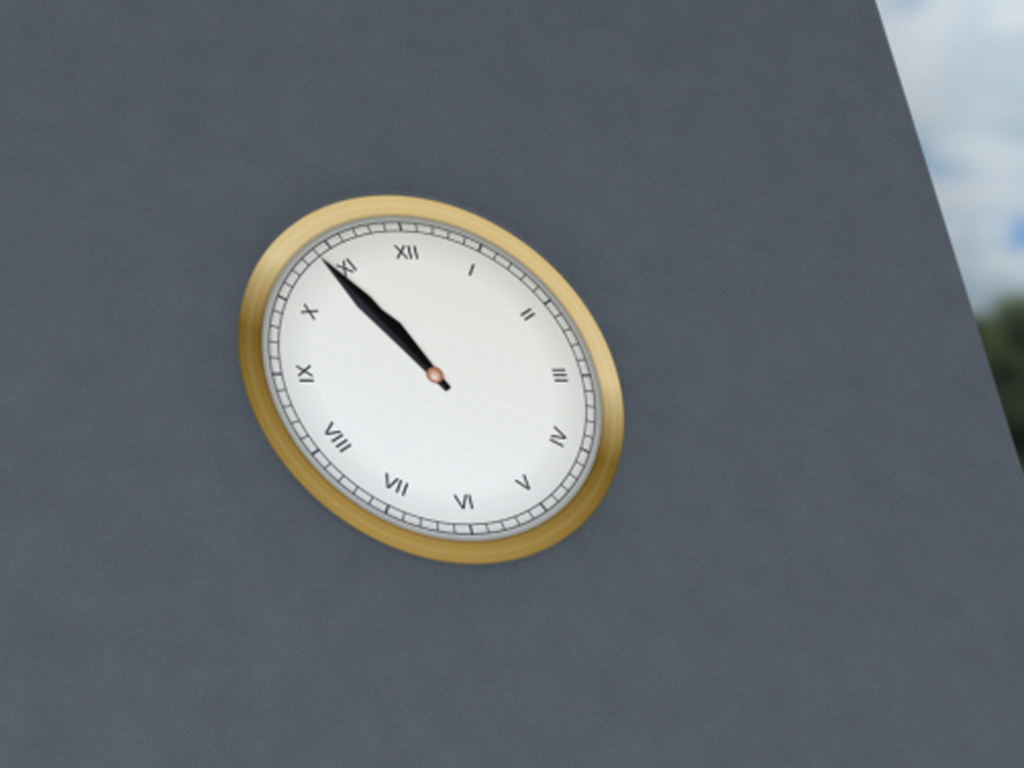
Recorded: 10:54
